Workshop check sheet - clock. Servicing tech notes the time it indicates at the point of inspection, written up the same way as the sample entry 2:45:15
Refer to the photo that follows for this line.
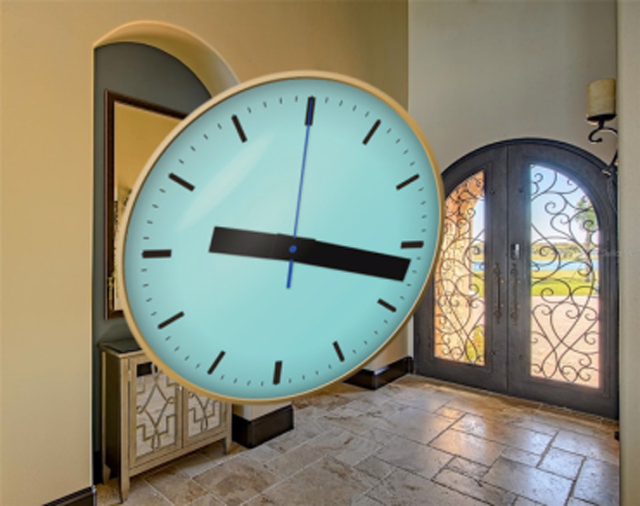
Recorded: 9:17:00
